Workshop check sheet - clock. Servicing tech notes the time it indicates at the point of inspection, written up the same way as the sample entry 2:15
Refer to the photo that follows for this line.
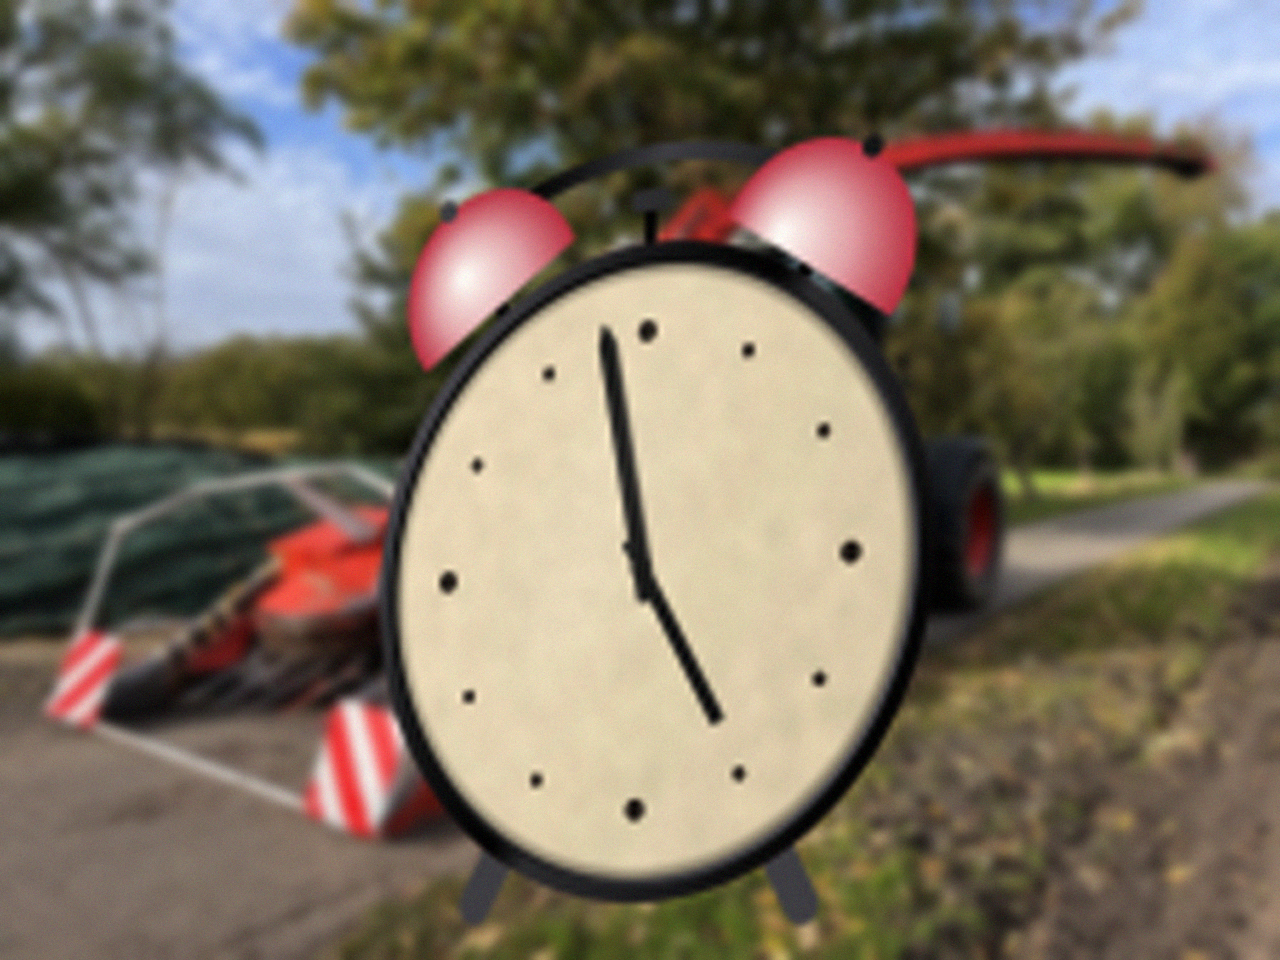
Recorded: 4:58
